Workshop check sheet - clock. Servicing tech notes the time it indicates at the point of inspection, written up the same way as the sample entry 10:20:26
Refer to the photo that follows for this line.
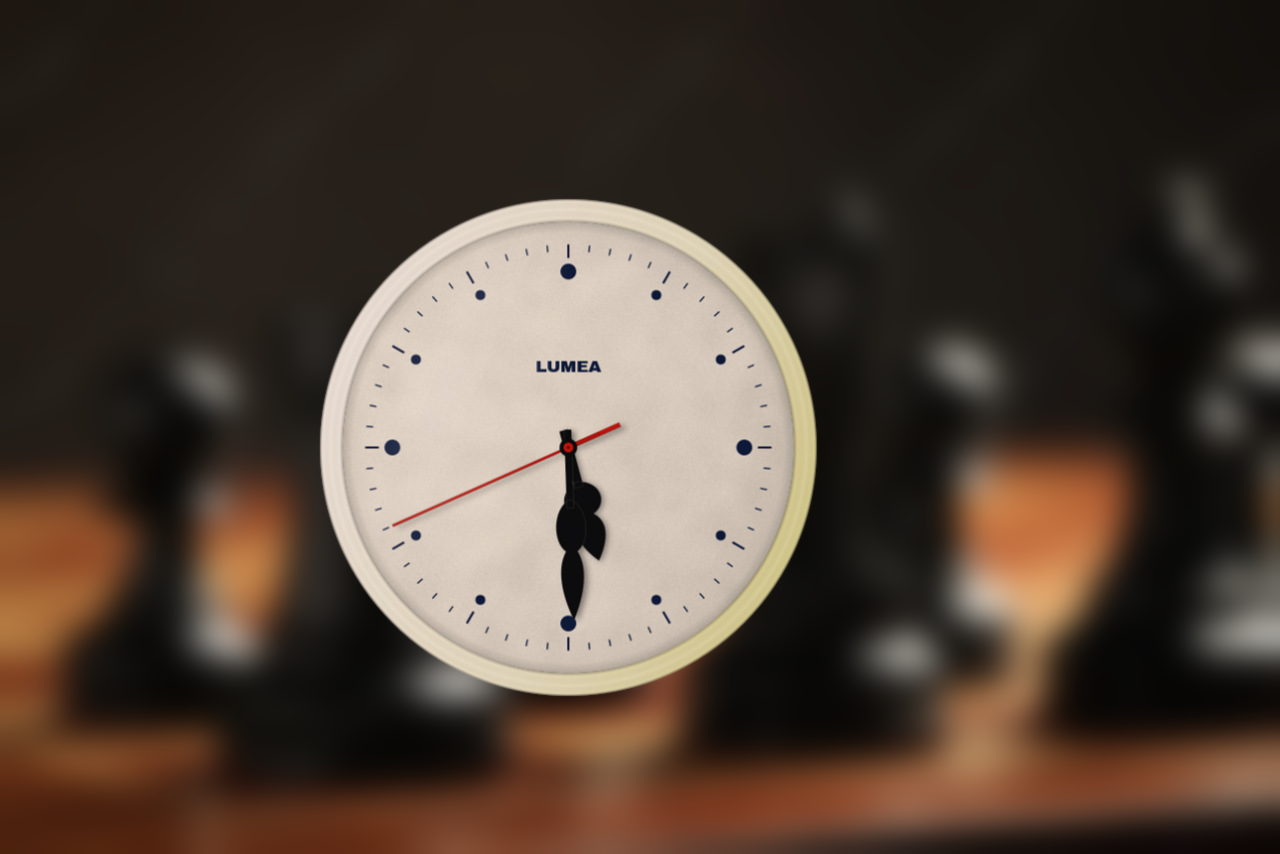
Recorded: 5:29:41
